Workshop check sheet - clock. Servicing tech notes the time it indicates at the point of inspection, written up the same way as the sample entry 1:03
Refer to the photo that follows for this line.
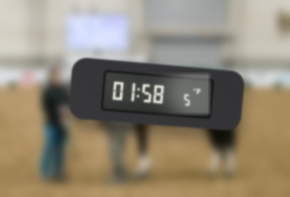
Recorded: 1:58
